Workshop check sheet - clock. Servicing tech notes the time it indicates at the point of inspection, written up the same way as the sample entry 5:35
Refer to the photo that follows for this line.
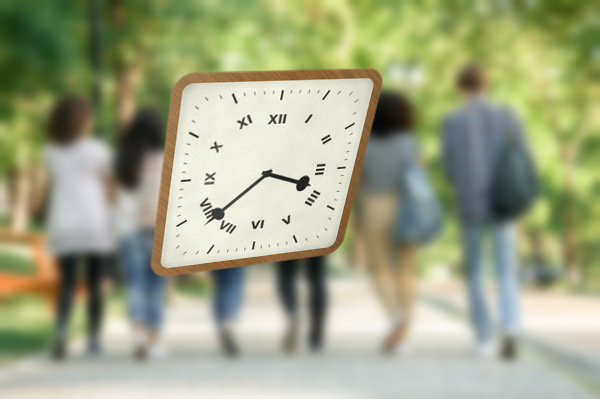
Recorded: 3:38
